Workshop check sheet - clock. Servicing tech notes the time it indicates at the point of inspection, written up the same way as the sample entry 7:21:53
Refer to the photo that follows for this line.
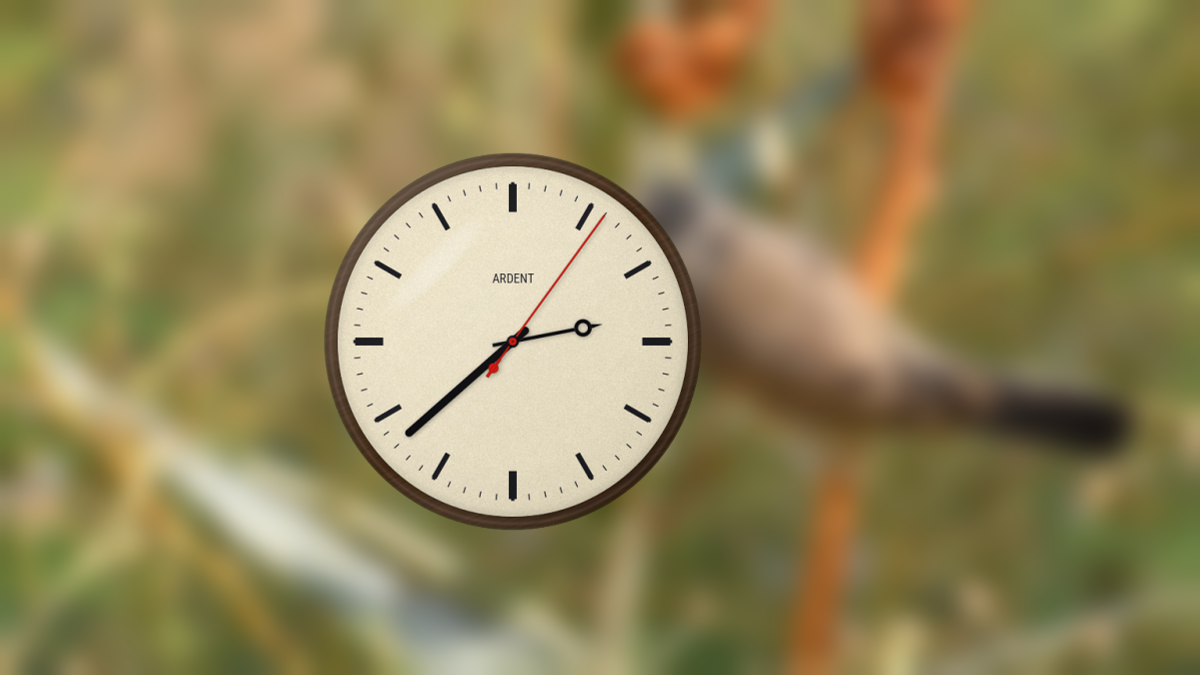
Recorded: 2:38:06
